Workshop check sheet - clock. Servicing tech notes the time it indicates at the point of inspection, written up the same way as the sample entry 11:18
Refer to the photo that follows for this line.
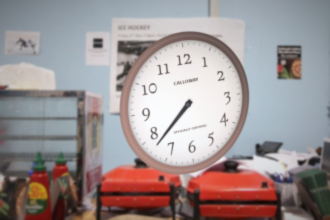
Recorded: 7:38
